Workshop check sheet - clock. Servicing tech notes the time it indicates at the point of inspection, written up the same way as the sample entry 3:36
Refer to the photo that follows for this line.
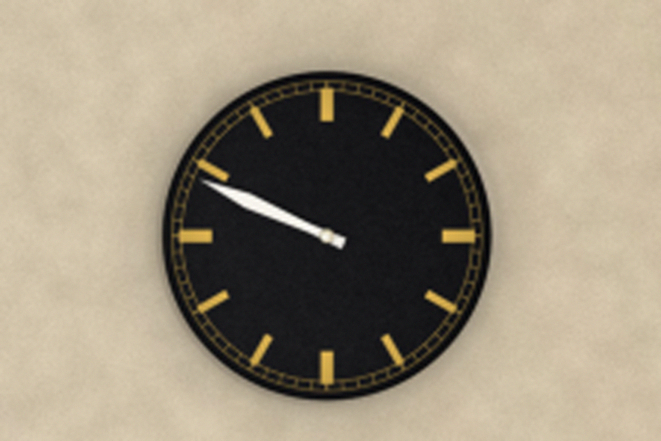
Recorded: 9:49
